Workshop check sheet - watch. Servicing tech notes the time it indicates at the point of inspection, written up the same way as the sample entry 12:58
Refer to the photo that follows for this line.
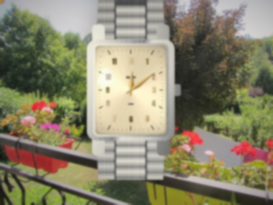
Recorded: 12:09
